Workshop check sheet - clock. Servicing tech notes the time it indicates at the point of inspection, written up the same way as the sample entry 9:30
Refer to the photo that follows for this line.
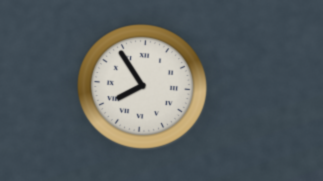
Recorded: 7:54
